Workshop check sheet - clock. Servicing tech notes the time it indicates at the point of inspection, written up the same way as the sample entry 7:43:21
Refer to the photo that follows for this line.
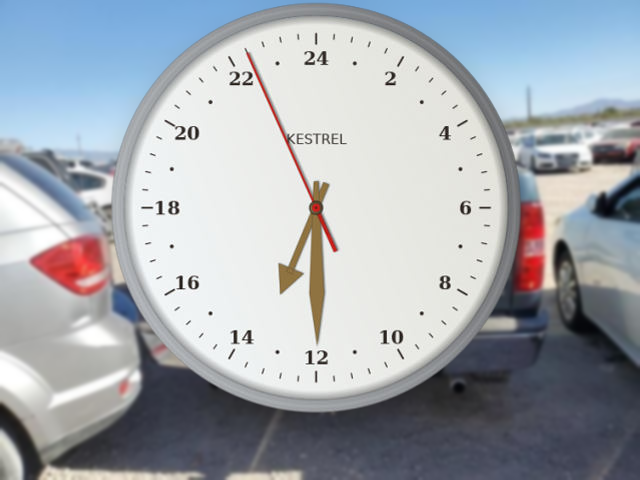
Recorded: 13:29:56
